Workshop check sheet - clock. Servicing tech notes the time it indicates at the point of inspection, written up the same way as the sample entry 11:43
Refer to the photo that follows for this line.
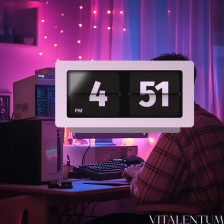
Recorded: 4:51
